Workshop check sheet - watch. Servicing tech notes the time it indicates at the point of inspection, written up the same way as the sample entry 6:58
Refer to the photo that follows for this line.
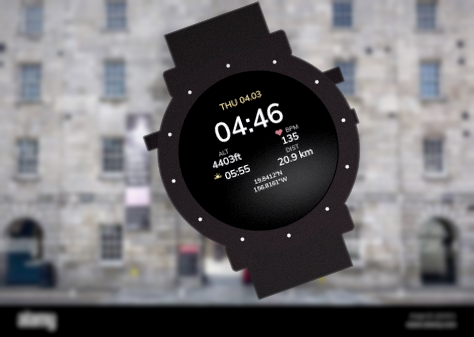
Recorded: 4:46
